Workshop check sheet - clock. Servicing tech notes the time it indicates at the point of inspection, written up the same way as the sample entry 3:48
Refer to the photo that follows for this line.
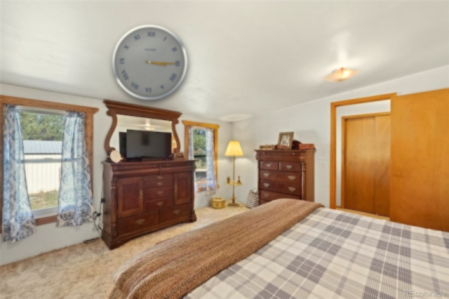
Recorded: 3:15
